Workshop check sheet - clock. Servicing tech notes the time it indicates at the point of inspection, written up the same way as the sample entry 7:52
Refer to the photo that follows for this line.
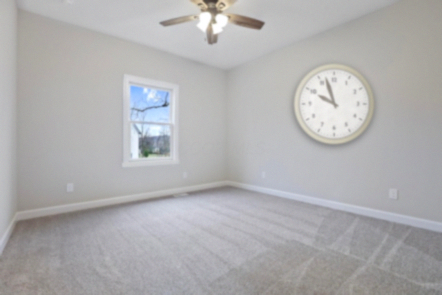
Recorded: 9:57
